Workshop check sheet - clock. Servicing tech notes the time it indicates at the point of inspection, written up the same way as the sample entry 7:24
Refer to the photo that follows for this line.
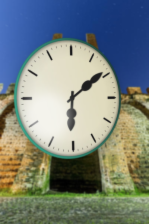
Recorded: 6:09
